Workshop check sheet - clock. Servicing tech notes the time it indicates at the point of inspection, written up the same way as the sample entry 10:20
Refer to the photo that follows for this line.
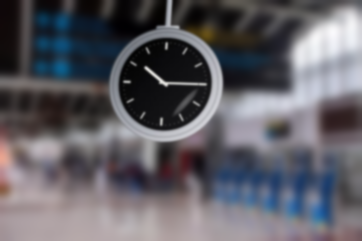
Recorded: 10:15
